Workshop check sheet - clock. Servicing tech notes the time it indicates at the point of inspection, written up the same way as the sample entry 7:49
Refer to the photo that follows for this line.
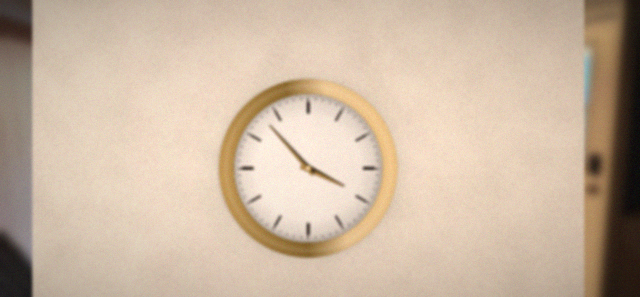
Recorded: 3:53
